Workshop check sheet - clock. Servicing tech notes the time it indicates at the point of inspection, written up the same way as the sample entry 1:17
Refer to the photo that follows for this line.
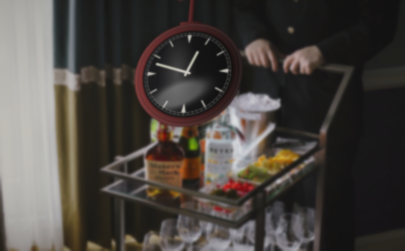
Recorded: 12:48
